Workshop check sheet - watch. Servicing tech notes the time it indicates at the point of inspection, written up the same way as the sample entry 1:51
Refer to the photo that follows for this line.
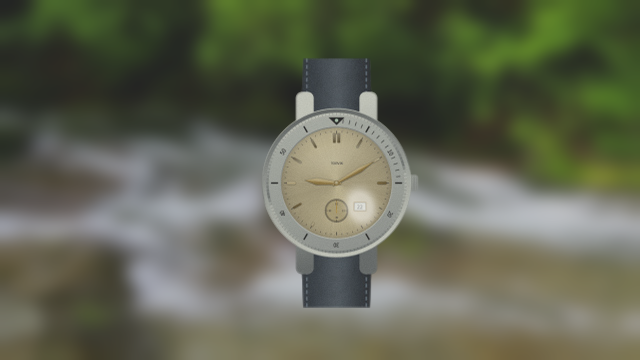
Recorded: 9:10
